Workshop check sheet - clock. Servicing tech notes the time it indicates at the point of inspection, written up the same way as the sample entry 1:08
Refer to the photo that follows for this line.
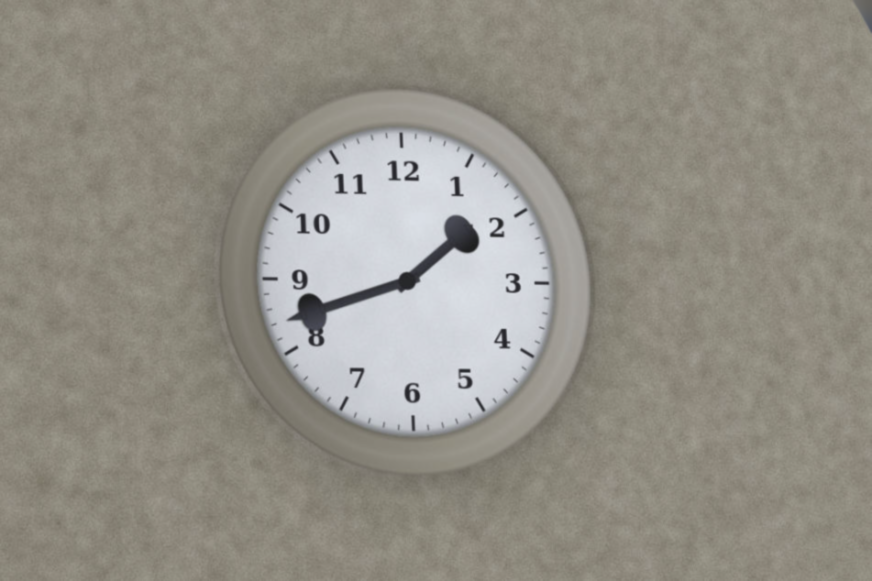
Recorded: 1:42
